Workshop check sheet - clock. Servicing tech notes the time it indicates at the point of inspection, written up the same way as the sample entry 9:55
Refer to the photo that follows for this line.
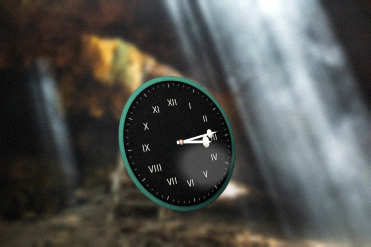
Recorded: 3:14
